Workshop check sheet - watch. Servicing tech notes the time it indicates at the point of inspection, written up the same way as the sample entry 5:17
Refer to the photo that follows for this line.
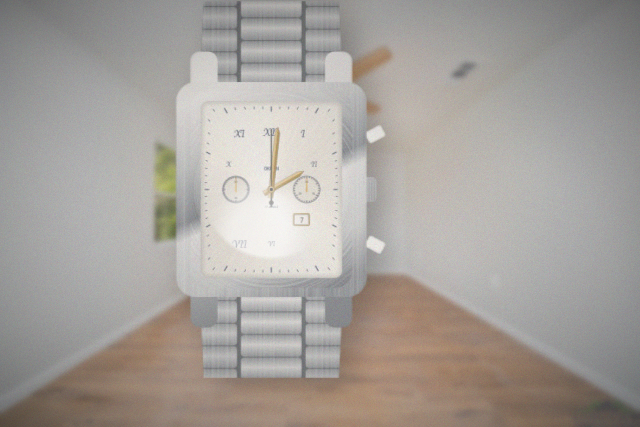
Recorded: 2:01
